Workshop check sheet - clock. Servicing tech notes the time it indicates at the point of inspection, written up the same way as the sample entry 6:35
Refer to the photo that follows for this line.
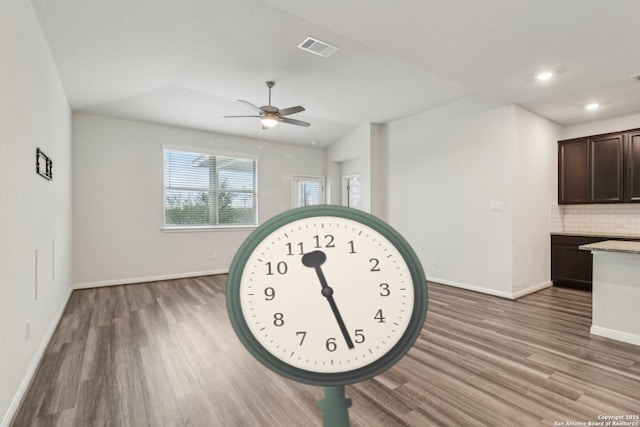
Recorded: 11:27
